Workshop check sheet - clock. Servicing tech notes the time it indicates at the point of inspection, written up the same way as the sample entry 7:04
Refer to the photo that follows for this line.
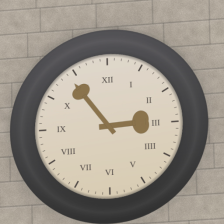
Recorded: 2:54
